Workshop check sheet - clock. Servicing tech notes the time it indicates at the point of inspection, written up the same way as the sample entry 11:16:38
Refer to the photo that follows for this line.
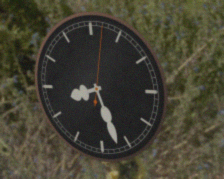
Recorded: 8:27:02
